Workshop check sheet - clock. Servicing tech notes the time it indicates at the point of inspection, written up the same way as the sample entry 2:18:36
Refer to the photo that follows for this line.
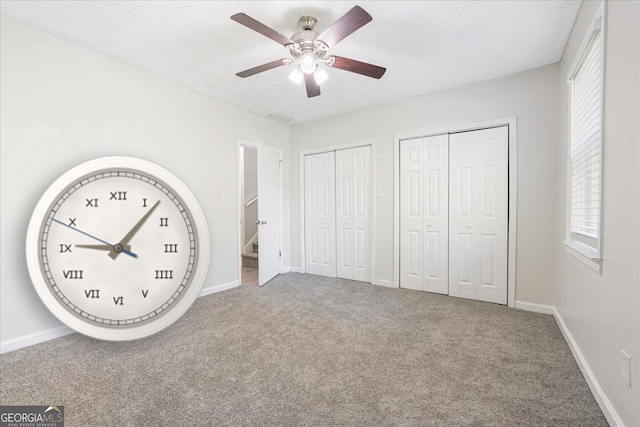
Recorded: 9:06:49
